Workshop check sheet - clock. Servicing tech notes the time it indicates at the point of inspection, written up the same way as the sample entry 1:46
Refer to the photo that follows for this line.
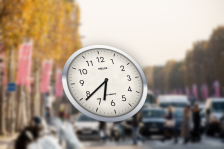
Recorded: 6:39
